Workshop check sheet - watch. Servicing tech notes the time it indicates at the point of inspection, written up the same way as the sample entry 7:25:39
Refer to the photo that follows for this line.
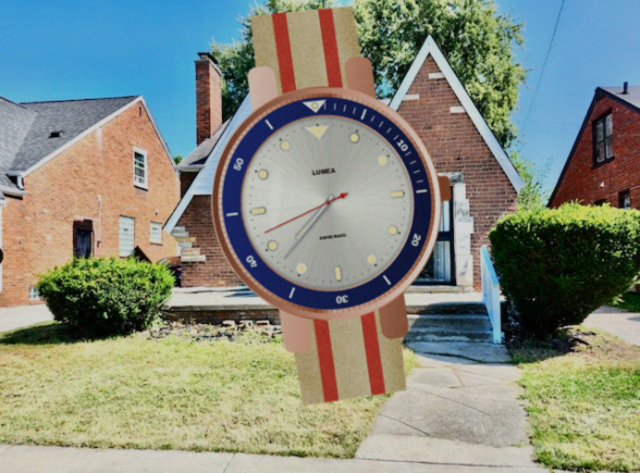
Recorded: 7:37:42
